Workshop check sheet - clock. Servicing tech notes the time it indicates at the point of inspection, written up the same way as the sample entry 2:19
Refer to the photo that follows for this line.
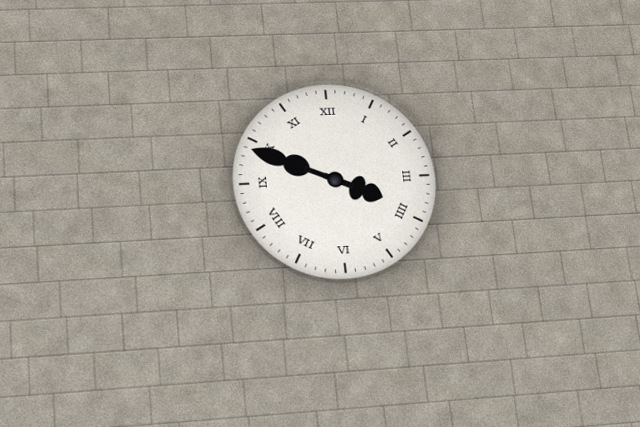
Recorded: 3:49
